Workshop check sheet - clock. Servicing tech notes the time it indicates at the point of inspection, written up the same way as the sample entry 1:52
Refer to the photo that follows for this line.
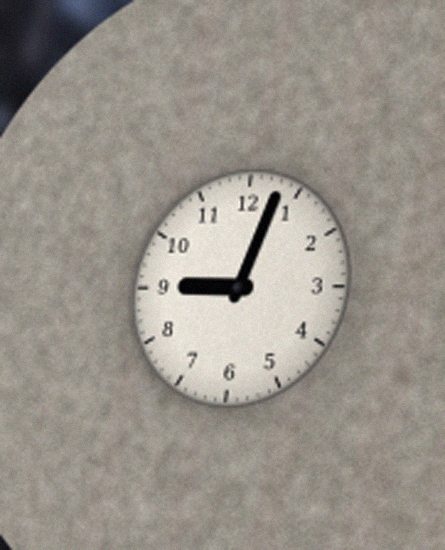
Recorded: 9:03
